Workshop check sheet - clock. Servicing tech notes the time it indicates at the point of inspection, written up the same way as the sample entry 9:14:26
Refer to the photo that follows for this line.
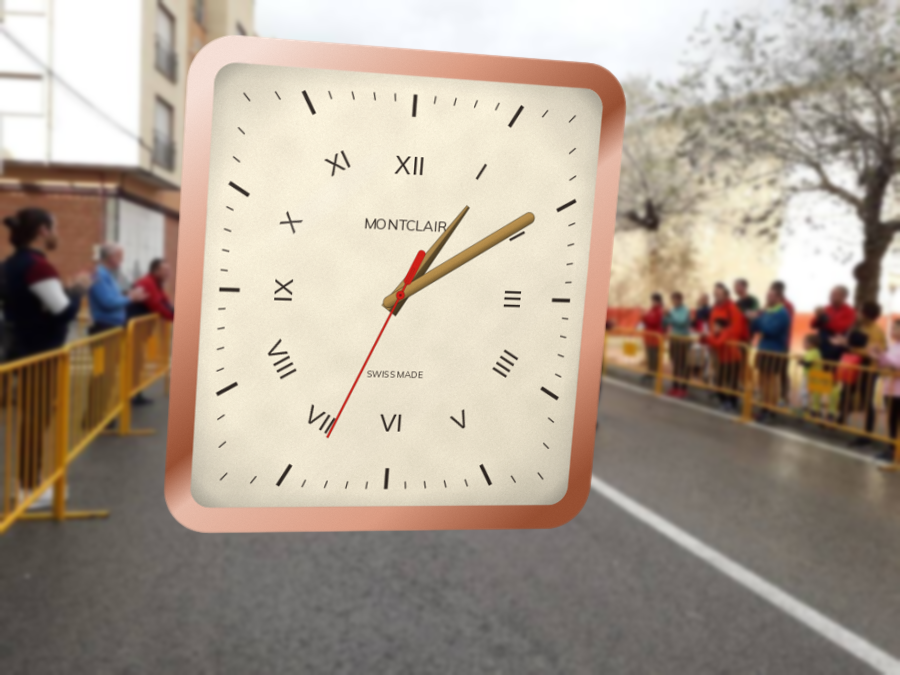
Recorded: 1:09:34
